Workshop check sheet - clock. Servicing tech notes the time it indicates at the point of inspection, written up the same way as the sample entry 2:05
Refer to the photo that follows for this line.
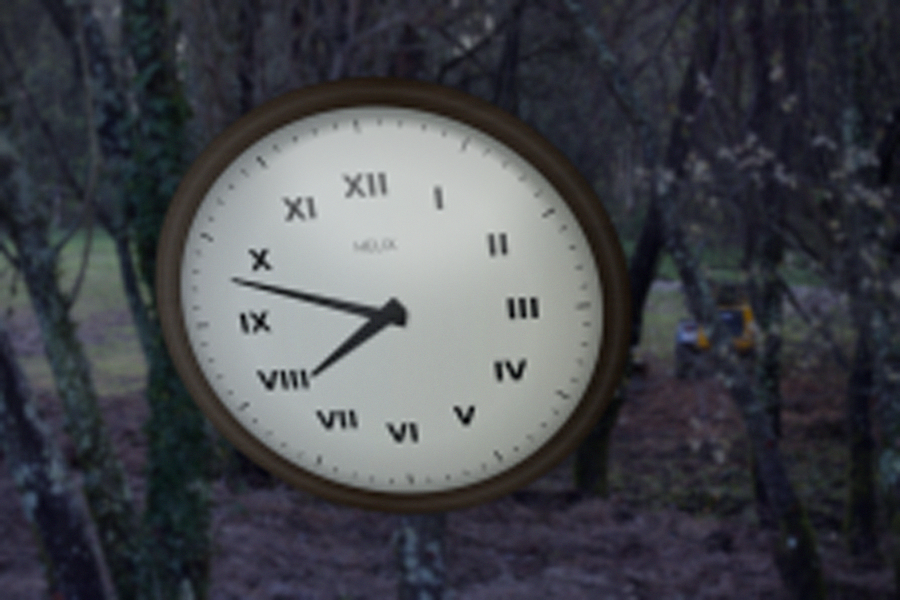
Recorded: 7:48
